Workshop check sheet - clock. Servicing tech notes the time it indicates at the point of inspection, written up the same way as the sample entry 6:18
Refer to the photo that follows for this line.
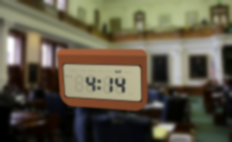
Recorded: 4:14
